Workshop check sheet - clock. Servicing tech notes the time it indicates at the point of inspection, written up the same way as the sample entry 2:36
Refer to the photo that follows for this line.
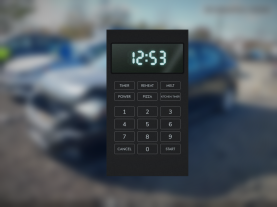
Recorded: 12:53
